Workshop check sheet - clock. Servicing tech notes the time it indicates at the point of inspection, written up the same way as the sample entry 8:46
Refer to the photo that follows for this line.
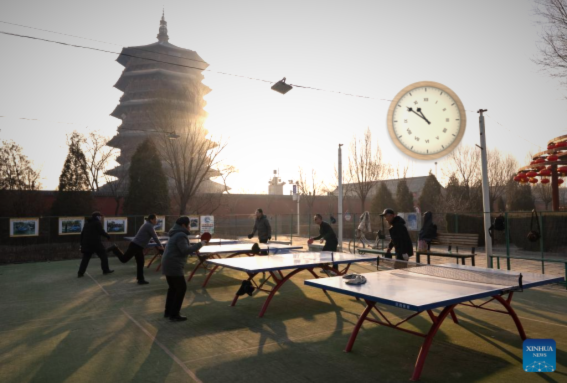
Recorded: 10:51
